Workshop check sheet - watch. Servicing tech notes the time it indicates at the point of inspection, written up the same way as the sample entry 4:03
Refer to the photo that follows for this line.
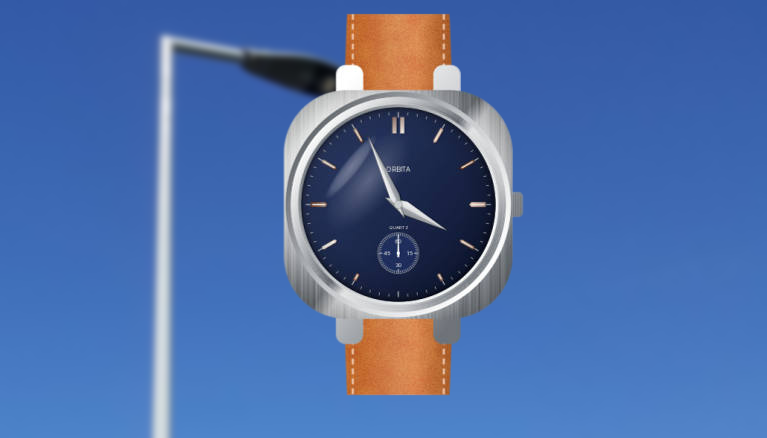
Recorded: 3:56
